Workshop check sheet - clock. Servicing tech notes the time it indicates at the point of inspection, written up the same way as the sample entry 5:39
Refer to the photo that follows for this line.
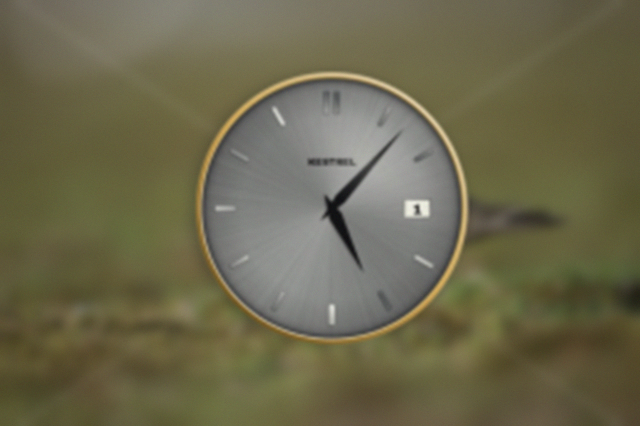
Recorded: 5:07
